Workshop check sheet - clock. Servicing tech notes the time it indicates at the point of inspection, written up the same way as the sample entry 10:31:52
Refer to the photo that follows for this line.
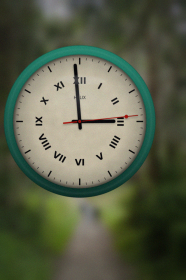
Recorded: 2:59:14
